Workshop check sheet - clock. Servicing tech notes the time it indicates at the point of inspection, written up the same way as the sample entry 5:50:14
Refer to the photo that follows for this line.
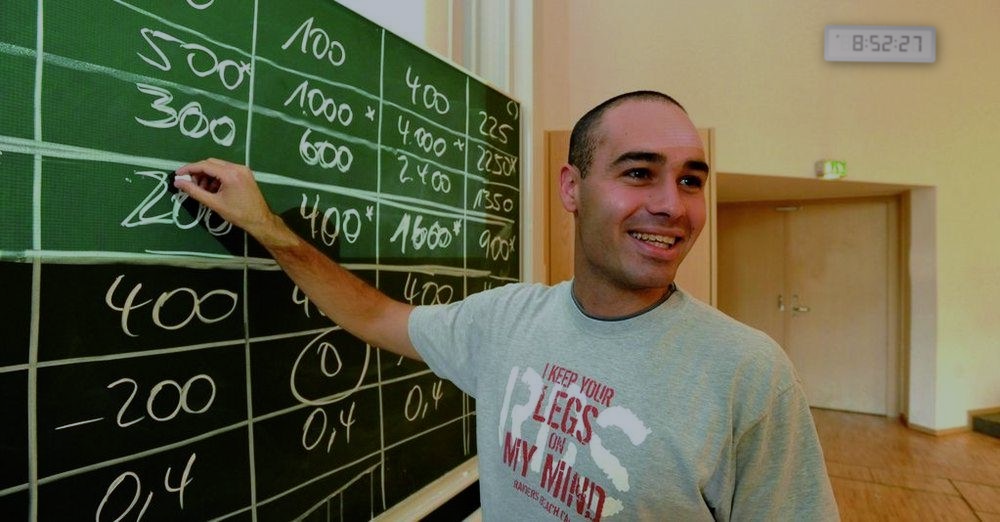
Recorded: 8:52:27
